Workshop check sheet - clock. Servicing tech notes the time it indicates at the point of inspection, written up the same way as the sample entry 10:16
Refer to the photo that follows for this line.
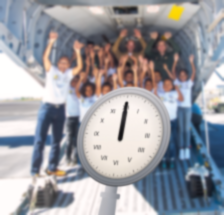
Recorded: 12:00
